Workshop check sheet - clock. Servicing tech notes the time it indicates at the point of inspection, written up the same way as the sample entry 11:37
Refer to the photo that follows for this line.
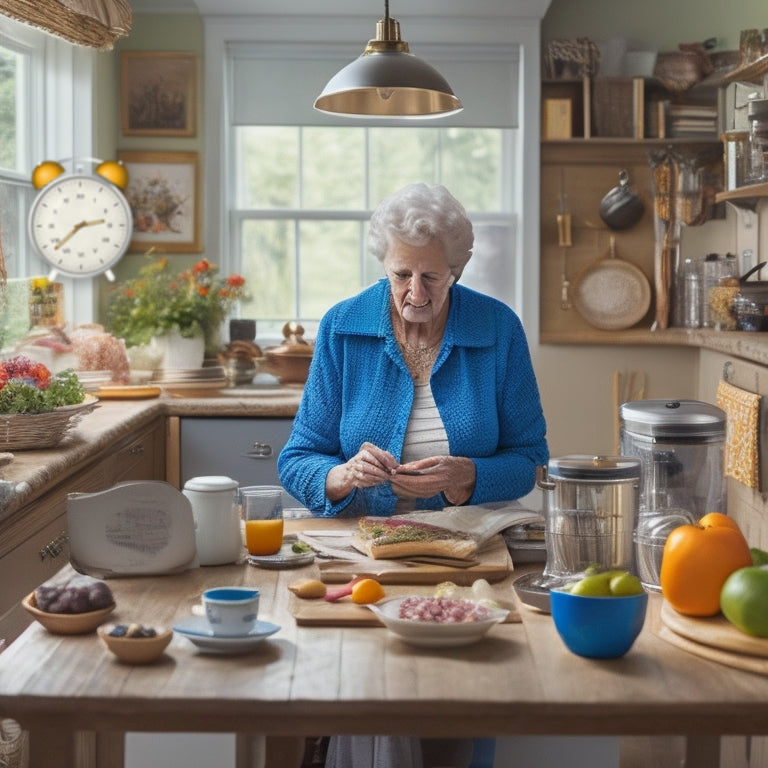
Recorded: 2:38
